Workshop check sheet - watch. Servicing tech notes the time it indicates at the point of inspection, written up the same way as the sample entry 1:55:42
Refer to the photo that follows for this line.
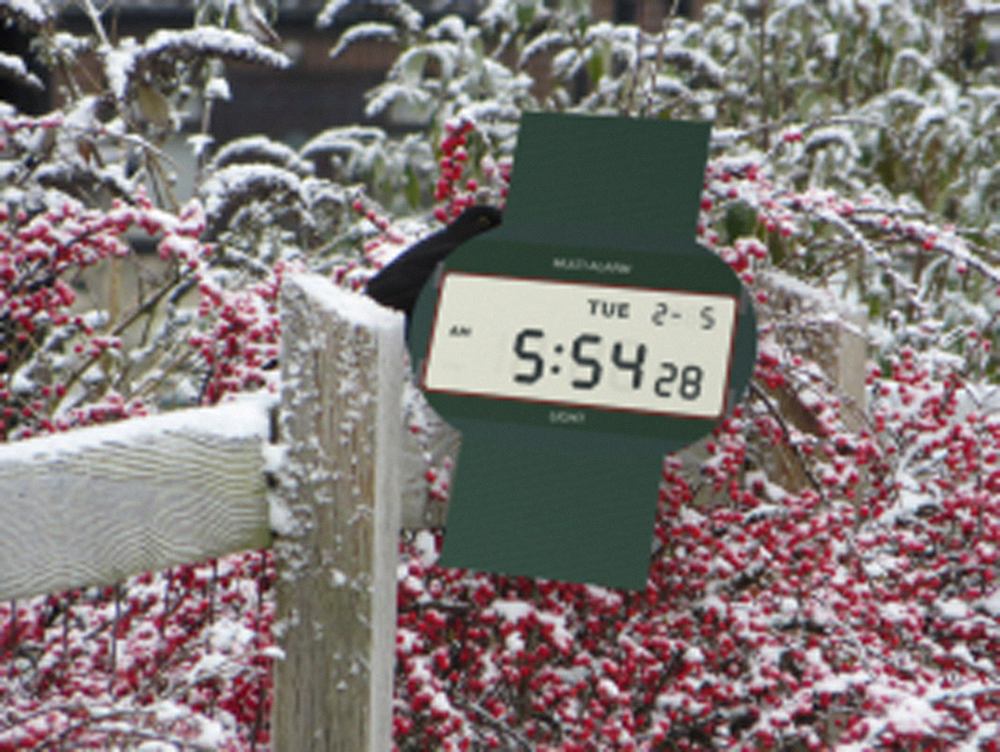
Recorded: 5:54:28
